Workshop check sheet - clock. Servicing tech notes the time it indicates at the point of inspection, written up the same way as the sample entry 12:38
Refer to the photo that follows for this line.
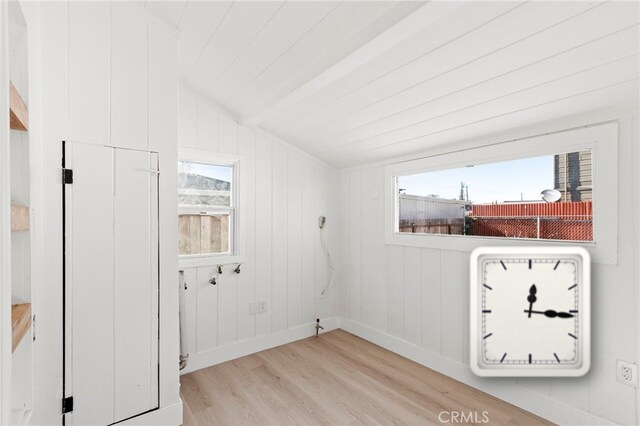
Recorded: 12:16
